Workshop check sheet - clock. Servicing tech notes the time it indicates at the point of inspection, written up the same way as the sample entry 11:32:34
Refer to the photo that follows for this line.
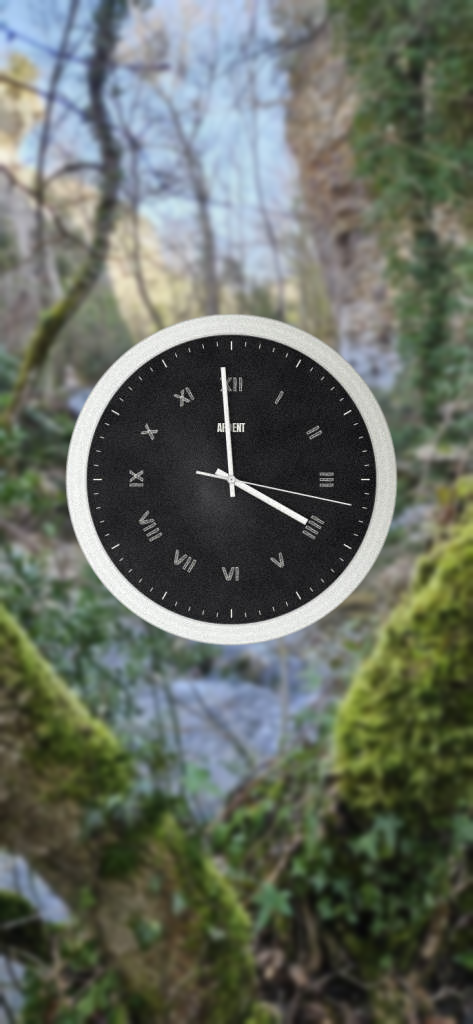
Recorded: 3:59:17
